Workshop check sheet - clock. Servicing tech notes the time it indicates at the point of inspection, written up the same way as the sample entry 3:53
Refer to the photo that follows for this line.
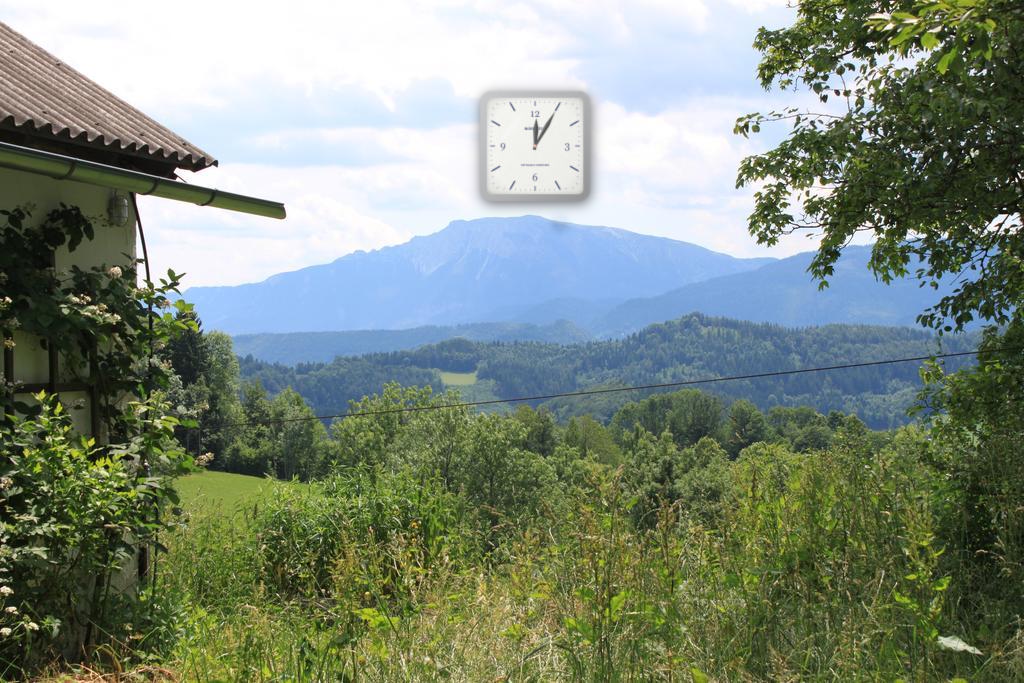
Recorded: 12:05
